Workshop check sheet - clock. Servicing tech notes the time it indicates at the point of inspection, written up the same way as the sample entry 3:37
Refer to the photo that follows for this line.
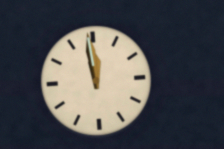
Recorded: 11:59
